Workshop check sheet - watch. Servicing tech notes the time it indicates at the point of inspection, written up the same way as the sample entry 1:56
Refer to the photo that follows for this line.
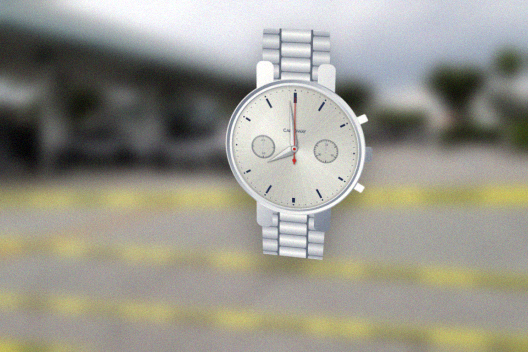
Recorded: 7:59
